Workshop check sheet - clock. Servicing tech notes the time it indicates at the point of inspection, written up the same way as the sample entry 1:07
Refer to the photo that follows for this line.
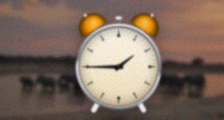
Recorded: 1:45
